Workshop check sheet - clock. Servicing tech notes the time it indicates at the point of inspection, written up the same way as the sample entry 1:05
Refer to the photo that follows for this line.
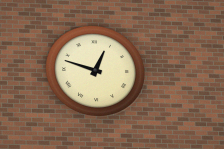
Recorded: 12:48
